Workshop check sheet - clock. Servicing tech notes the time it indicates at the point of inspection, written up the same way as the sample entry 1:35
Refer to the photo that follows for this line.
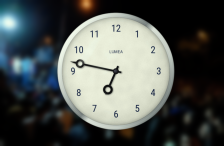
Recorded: 6:47
